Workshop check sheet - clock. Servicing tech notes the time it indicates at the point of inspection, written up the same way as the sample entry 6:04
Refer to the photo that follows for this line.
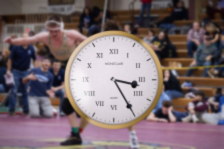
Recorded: 3:25
